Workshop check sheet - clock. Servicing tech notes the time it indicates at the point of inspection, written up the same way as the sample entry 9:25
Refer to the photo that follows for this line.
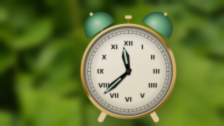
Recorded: 11:38
